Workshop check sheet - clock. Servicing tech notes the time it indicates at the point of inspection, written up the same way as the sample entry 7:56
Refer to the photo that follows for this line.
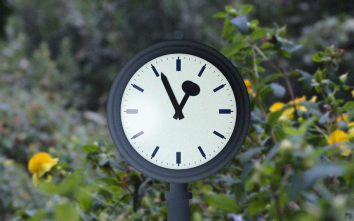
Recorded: 12:56
